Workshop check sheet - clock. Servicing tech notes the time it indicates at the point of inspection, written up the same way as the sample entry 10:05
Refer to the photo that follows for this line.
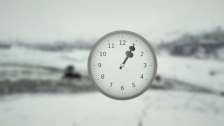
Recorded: 1:05
